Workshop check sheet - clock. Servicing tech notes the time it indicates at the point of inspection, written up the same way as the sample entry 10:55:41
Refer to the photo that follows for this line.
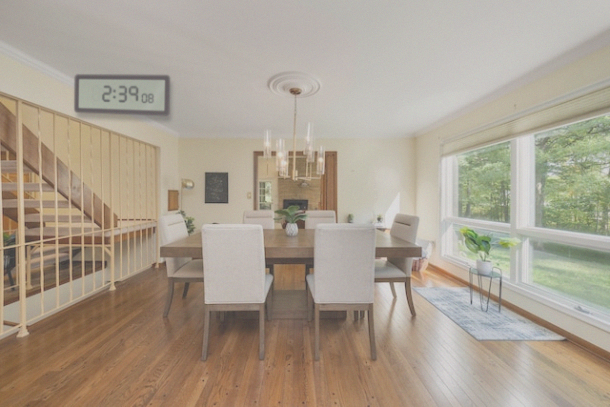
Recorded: 2:39:08
